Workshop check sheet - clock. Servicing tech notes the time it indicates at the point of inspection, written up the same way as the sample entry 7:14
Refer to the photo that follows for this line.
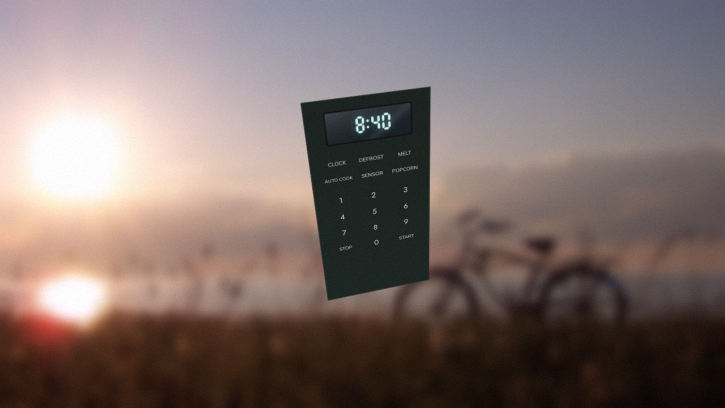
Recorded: 8:40
